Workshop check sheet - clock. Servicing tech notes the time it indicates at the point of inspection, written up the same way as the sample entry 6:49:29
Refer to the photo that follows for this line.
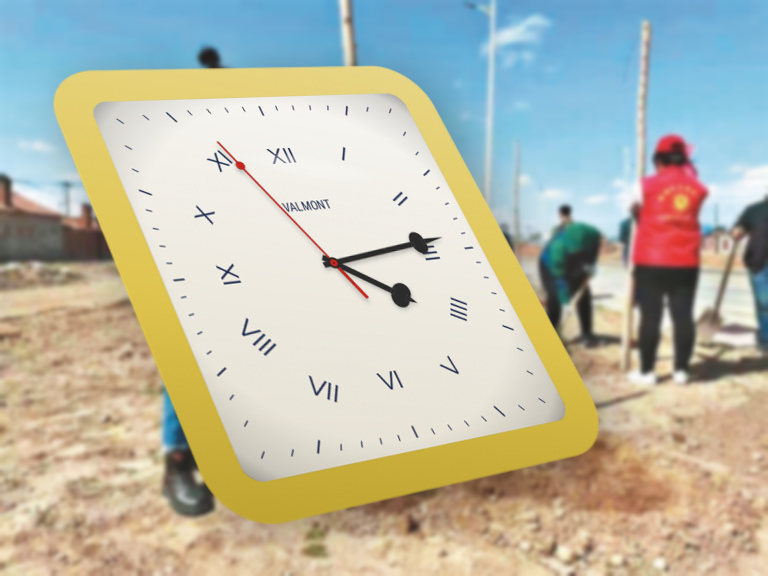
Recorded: 4:13:56
